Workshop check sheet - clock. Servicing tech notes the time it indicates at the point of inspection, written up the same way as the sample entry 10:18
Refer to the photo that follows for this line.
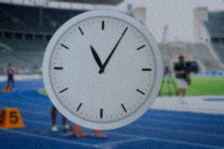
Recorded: 11:05
